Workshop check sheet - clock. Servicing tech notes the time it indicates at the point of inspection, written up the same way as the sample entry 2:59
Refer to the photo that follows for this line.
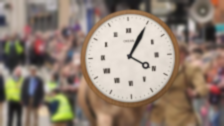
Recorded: 4:05
